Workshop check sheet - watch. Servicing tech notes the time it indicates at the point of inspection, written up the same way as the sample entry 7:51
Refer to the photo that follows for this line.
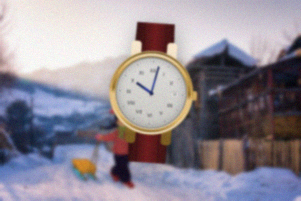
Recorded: 10:02
